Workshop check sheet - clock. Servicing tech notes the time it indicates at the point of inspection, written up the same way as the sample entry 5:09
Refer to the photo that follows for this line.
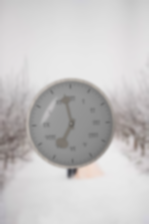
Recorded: 6:58
